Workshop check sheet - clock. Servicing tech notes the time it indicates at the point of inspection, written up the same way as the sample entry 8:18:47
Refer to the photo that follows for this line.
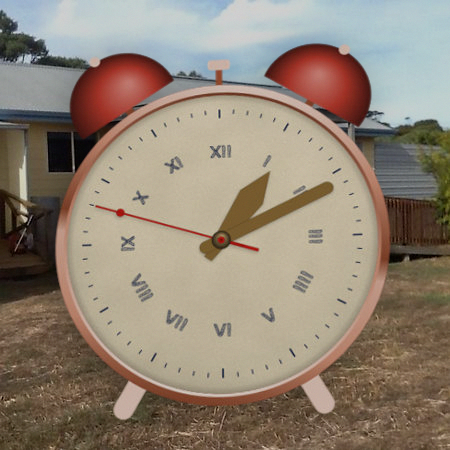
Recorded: 1:10:48
